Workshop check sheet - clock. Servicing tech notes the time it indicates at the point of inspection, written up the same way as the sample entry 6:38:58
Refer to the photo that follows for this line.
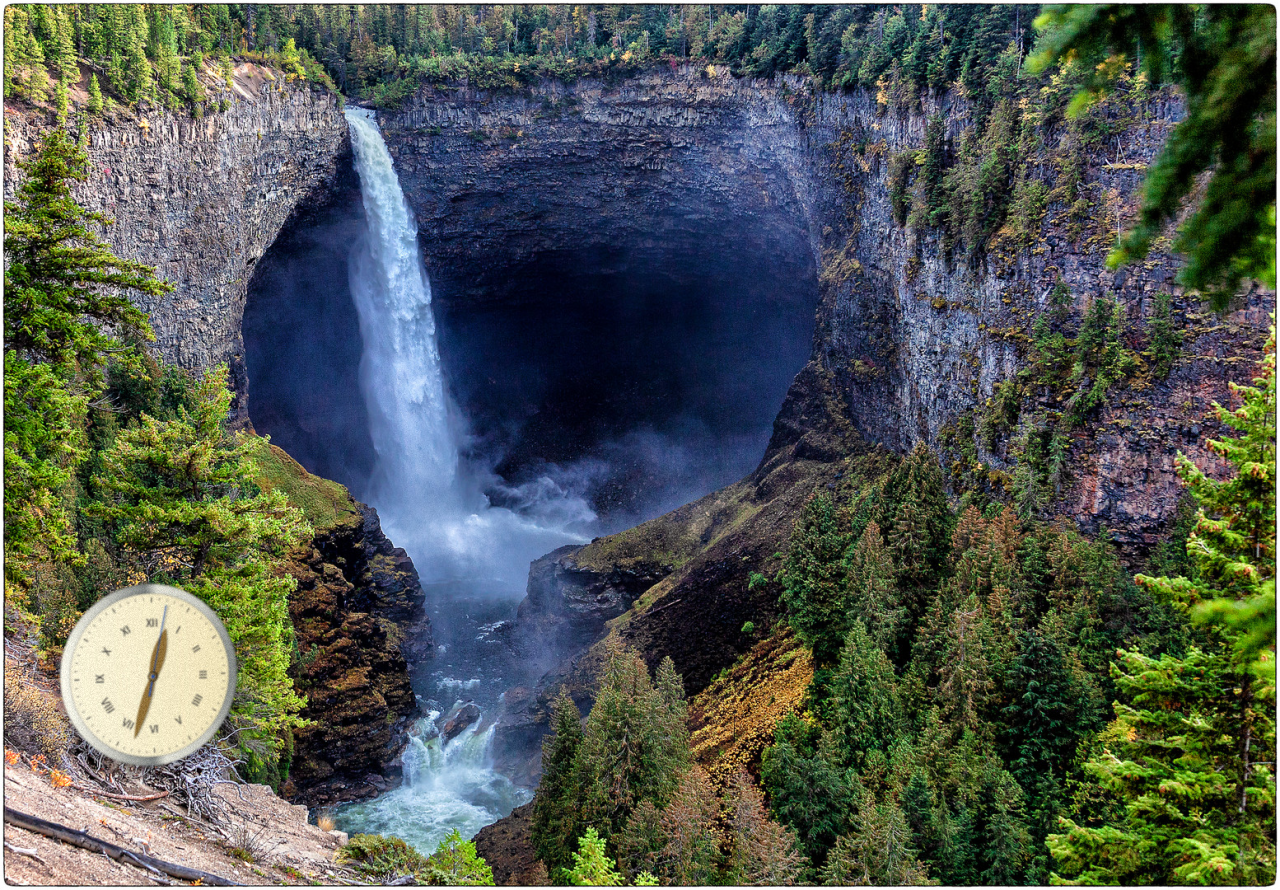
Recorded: 12:33:02
